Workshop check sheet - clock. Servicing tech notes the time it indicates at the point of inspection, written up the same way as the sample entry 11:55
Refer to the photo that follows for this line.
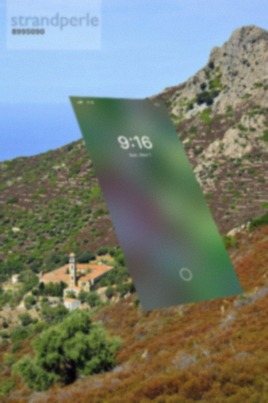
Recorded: 9:16
